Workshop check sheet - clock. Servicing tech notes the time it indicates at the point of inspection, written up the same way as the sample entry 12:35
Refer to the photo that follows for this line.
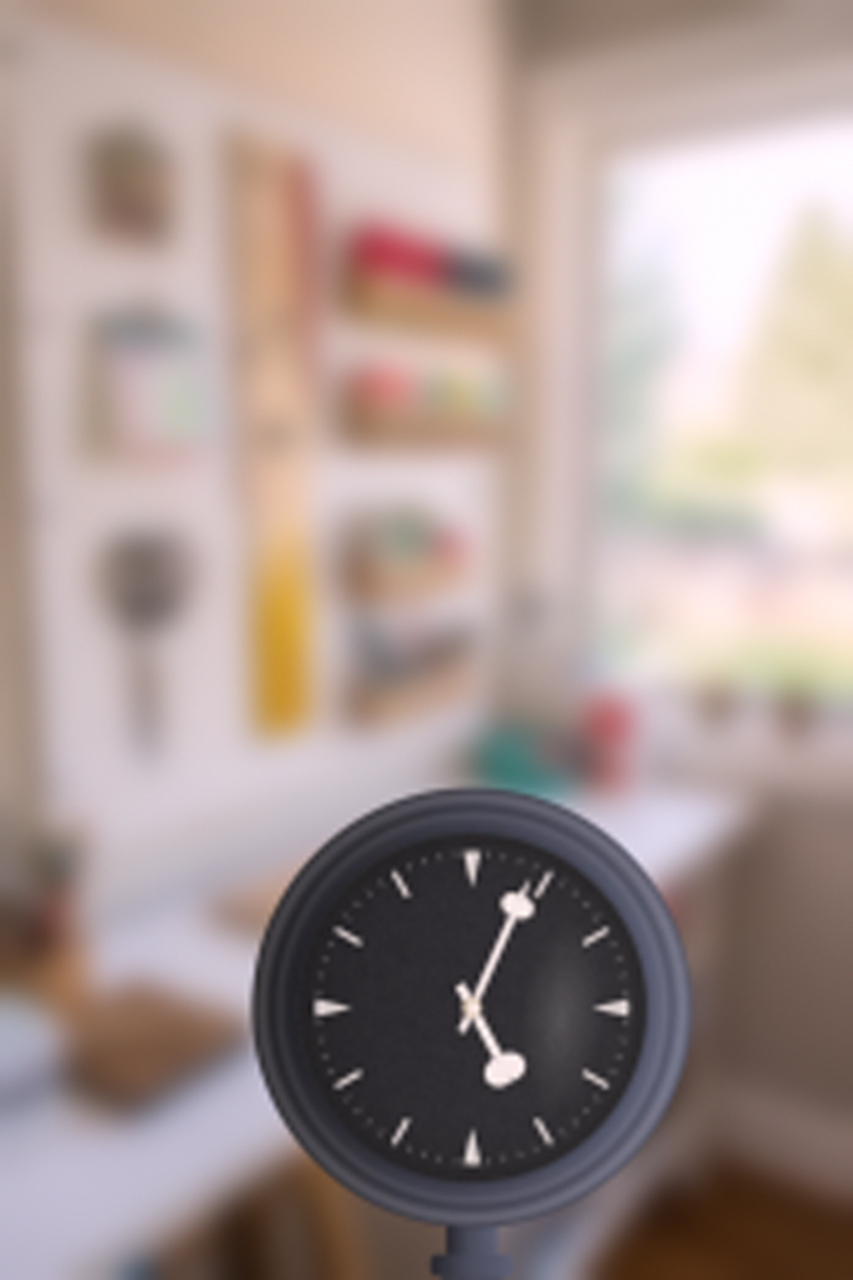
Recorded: 5:04
